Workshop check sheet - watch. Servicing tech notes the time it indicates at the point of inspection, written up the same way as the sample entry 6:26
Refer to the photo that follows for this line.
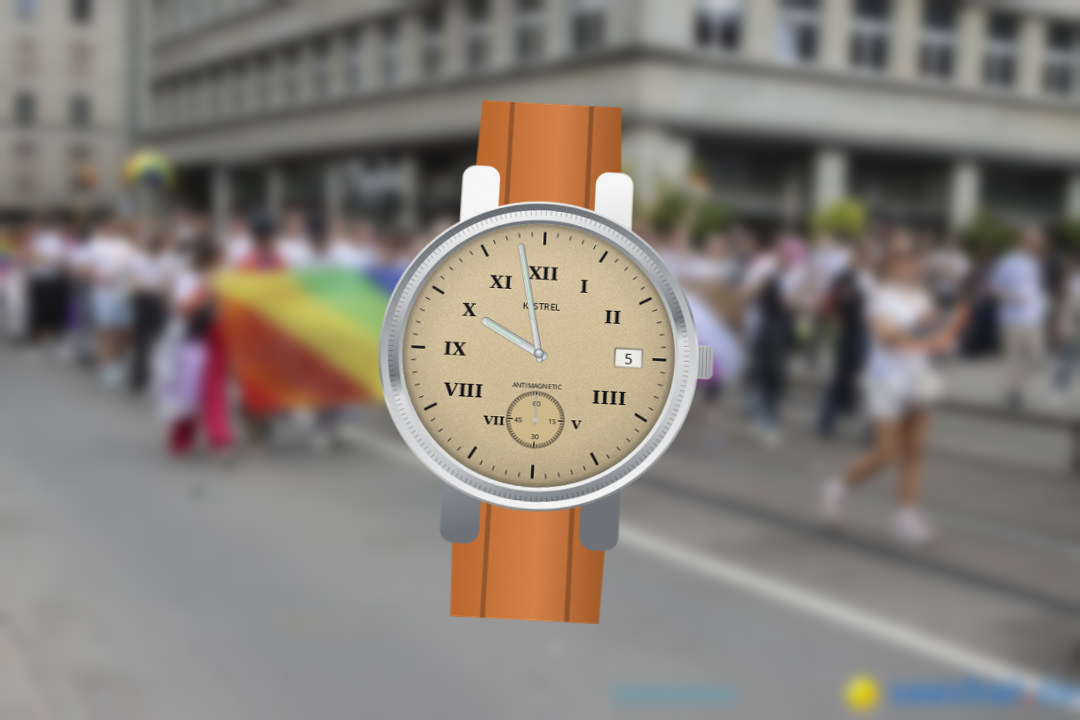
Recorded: 9:58
